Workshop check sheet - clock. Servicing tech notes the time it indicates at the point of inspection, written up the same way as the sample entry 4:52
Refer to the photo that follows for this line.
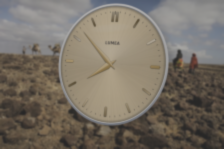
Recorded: 7:52
